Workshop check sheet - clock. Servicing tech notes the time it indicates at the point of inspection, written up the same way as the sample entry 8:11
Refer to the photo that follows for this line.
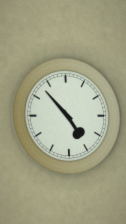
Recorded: 4:53
